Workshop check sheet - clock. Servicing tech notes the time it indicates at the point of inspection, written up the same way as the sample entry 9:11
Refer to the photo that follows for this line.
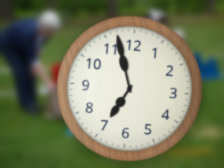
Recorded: 6:57
